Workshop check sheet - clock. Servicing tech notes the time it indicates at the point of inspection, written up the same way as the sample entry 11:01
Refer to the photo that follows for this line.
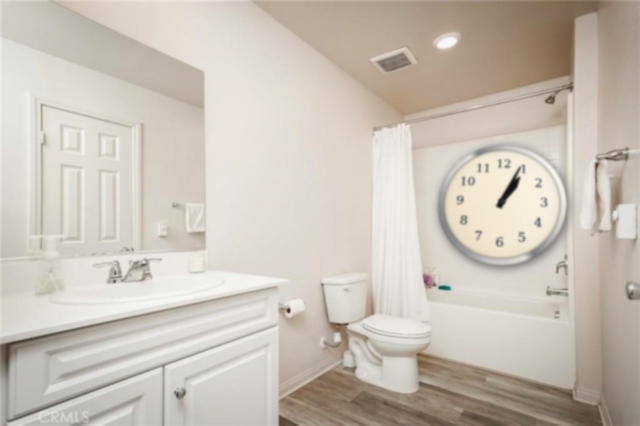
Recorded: 1:04
